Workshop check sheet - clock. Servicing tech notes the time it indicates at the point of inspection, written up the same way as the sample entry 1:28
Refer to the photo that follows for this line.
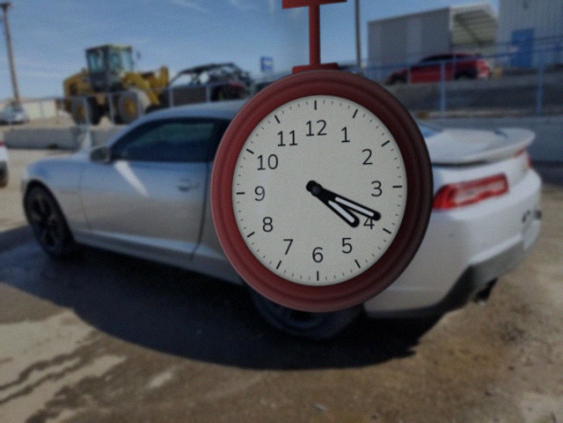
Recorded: 4:19
